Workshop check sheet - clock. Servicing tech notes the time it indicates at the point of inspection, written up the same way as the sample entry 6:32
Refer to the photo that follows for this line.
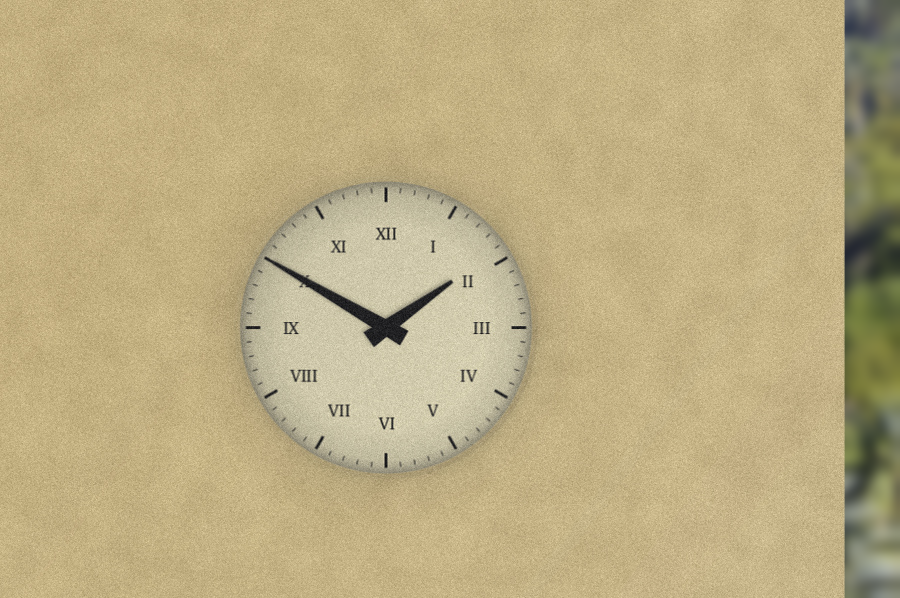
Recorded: 1:50
